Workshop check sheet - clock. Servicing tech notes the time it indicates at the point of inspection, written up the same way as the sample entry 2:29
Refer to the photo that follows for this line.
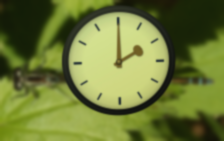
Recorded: 2:00
